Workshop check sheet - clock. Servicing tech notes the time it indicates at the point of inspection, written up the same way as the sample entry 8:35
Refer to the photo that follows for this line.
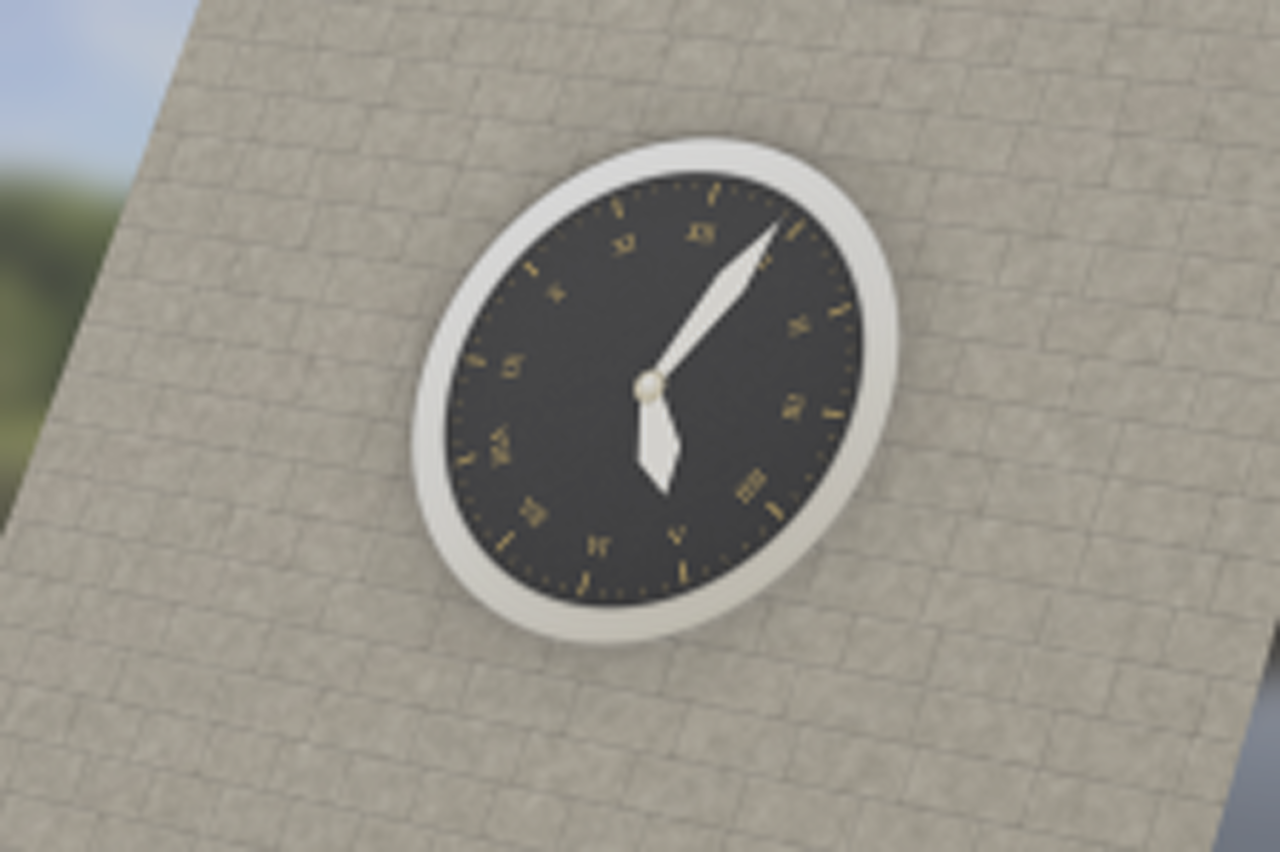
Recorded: 5:04
